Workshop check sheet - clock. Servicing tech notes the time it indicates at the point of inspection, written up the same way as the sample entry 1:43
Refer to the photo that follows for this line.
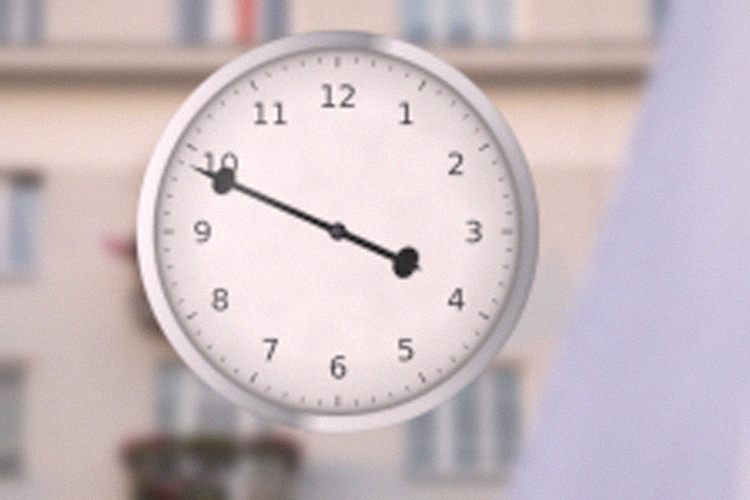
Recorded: 3:49
